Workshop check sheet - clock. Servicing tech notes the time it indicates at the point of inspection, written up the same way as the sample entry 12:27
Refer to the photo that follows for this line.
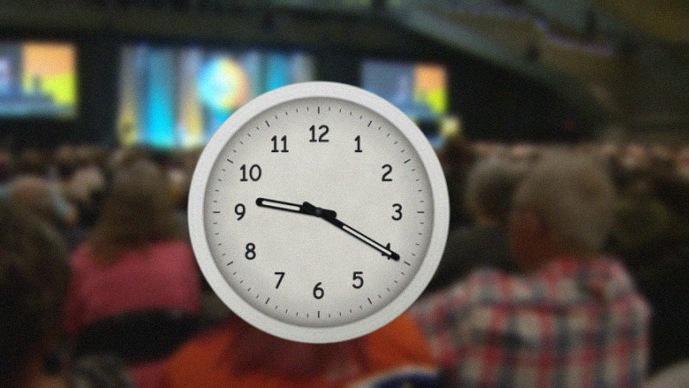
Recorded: 9:20
